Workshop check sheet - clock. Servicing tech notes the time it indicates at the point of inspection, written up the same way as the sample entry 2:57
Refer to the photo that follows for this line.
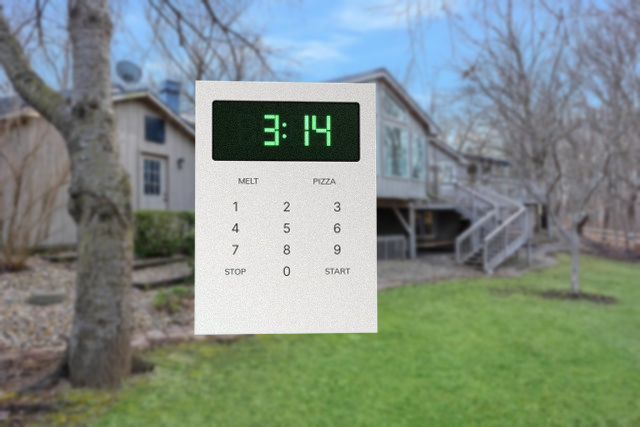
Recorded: 3:14
